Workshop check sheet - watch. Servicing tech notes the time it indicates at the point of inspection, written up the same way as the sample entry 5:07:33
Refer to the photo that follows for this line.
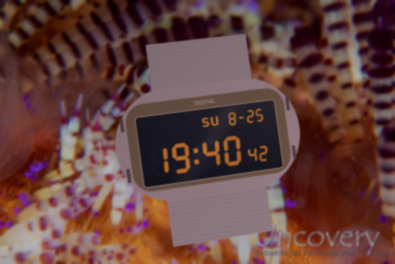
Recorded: 19:40:42
